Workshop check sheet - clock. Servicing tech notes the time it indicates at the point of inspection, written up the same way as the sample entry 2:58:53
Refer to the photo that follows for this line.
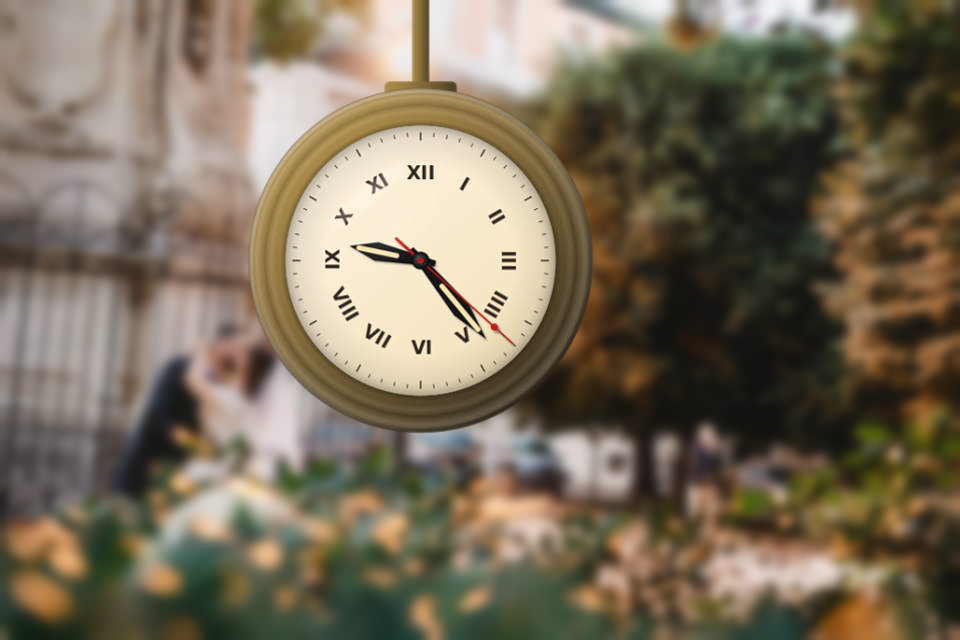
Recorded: 9:23:22
